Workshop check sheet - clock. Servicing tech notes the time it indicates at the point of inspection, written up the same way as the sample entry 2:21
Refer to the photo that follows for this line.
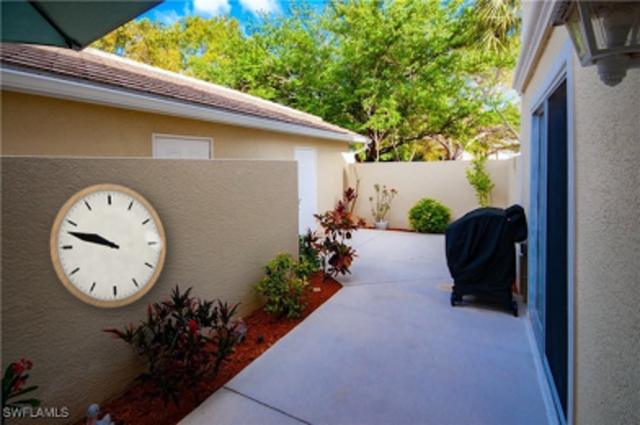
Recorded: 9:48
